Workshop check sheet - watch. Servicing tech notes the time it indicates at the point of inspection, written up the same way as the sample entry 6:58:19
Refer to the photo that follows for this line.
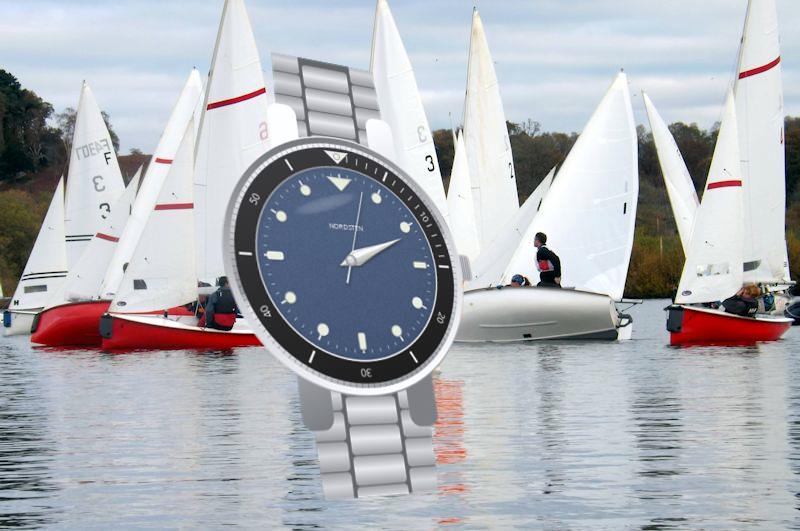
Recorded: 2:11:03
